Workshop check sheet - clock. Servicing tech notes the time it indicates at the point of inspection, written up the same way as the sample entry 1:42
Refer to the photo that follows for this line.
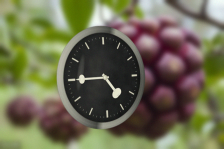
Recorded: 4:45
